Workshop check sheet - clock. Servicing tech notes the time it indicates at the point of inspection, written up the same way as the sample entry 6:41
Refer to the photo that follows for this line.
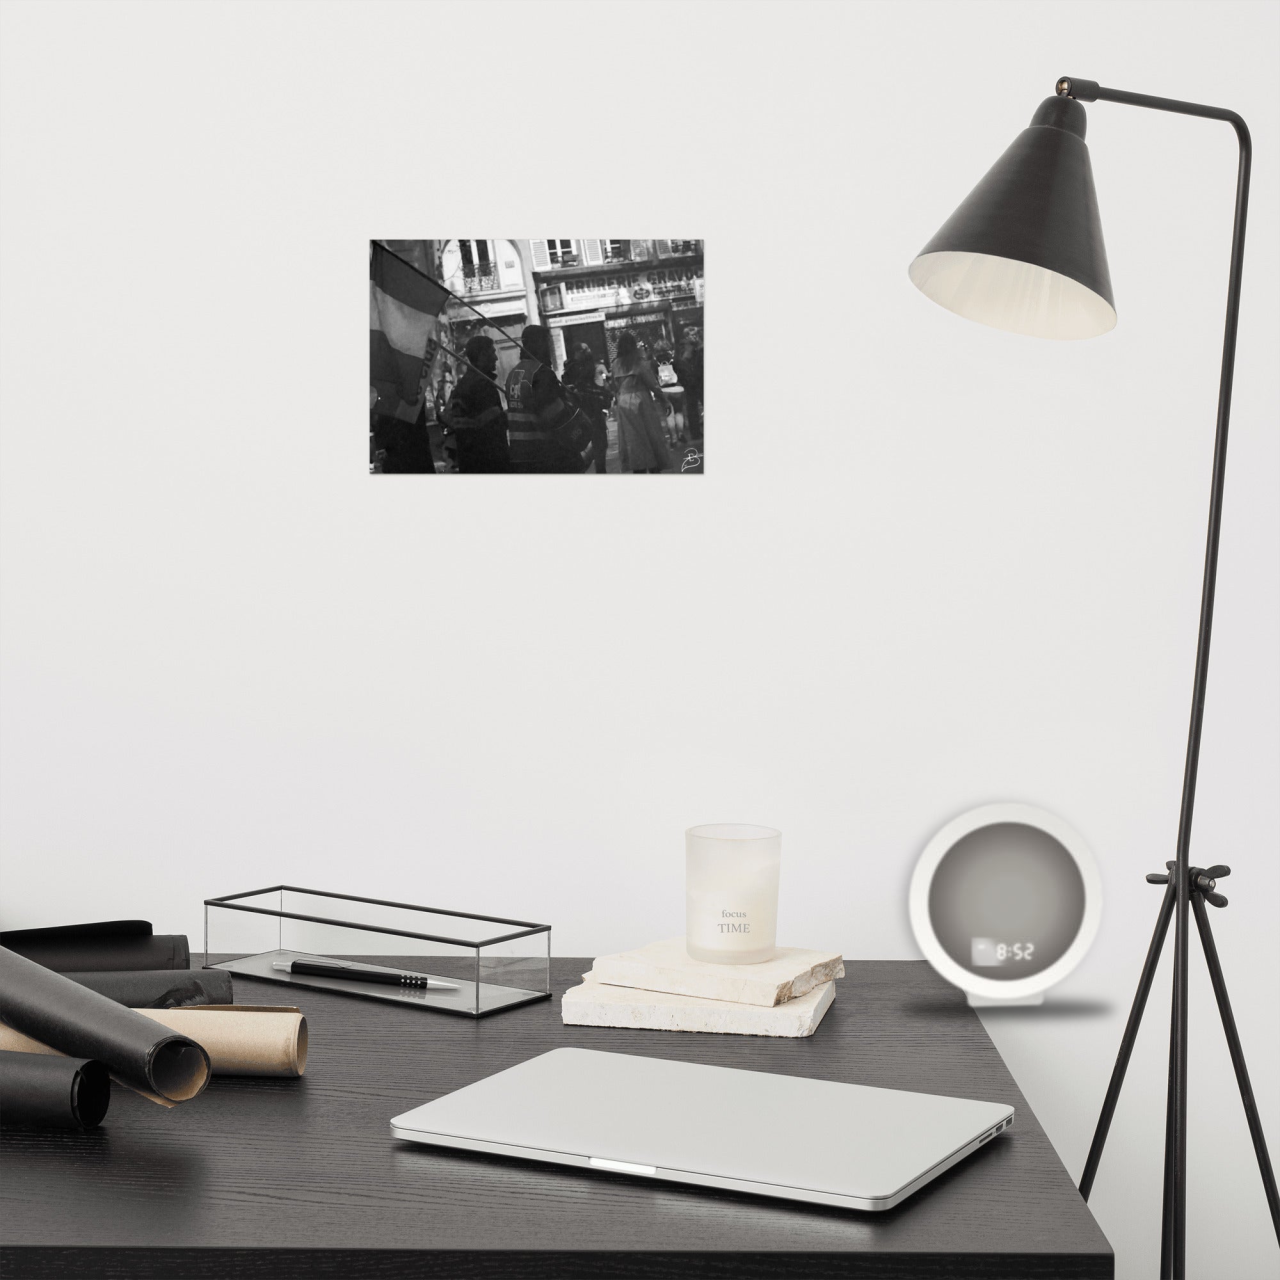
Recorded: 8:52
